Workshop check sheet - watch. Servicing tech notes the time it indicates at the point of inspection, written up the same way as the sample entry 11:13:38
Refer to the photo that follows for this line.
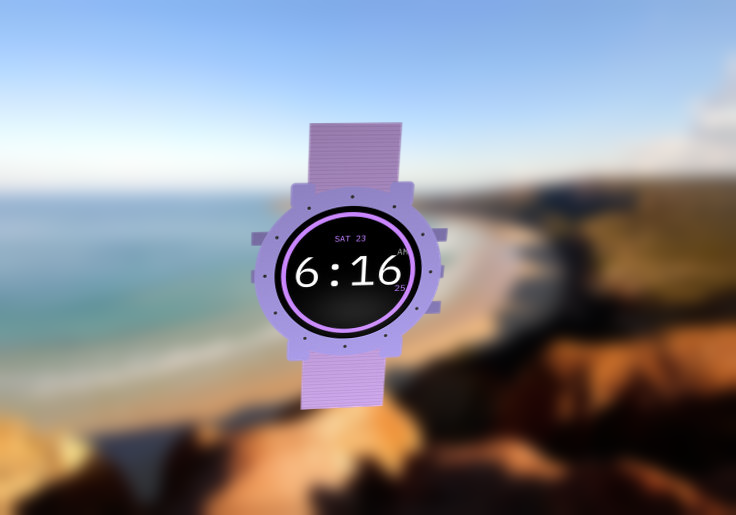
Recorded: 6:16:25
